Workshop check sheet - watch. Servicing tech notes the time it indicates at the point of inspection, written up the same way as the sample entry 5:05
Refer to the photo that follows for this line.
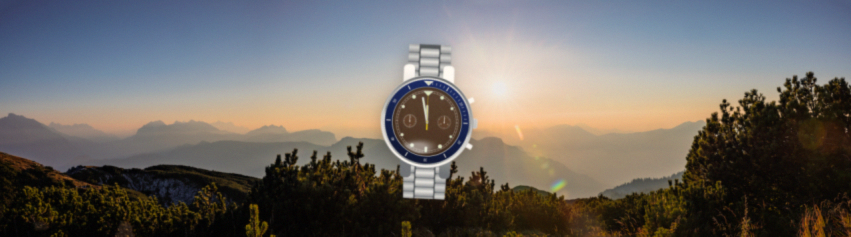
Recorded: 11:58
